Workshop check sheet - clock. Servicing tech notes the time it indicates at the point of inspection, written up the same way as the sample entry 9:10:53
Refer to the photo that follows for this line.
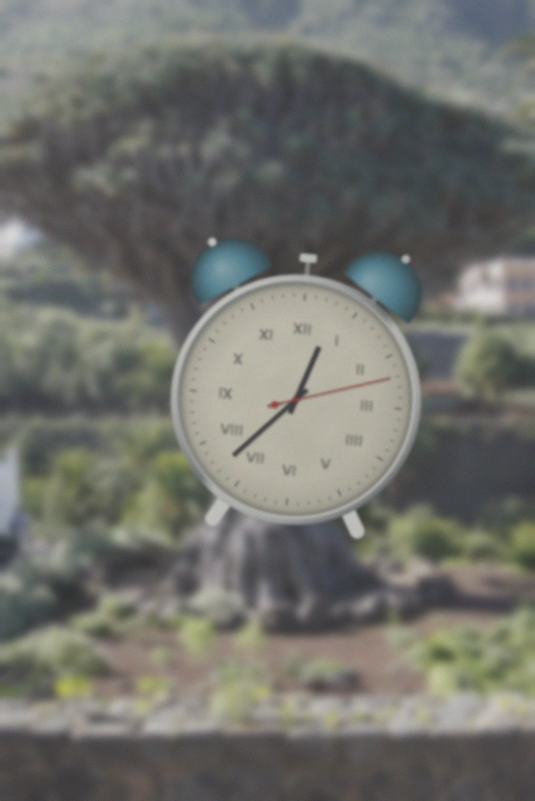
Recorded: 12:37:12
